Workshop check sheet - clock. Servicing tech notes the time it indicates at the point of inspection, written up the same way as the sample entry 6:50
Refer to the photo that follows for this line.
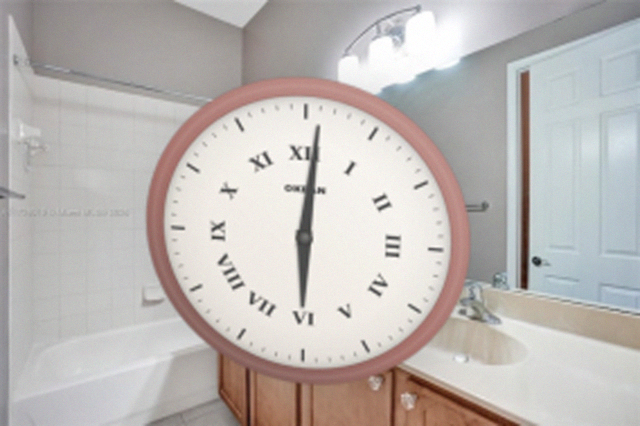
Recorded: 6:01
